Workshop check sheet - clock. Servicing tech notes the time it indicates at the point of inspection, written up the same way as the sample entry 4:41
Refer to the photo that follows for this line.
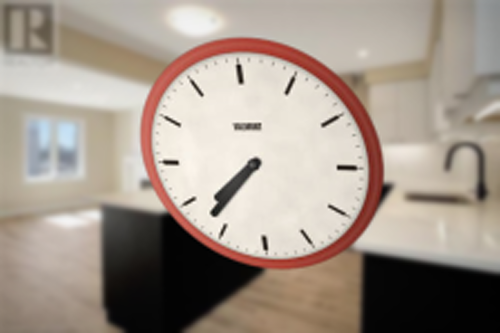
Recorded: 7:37
